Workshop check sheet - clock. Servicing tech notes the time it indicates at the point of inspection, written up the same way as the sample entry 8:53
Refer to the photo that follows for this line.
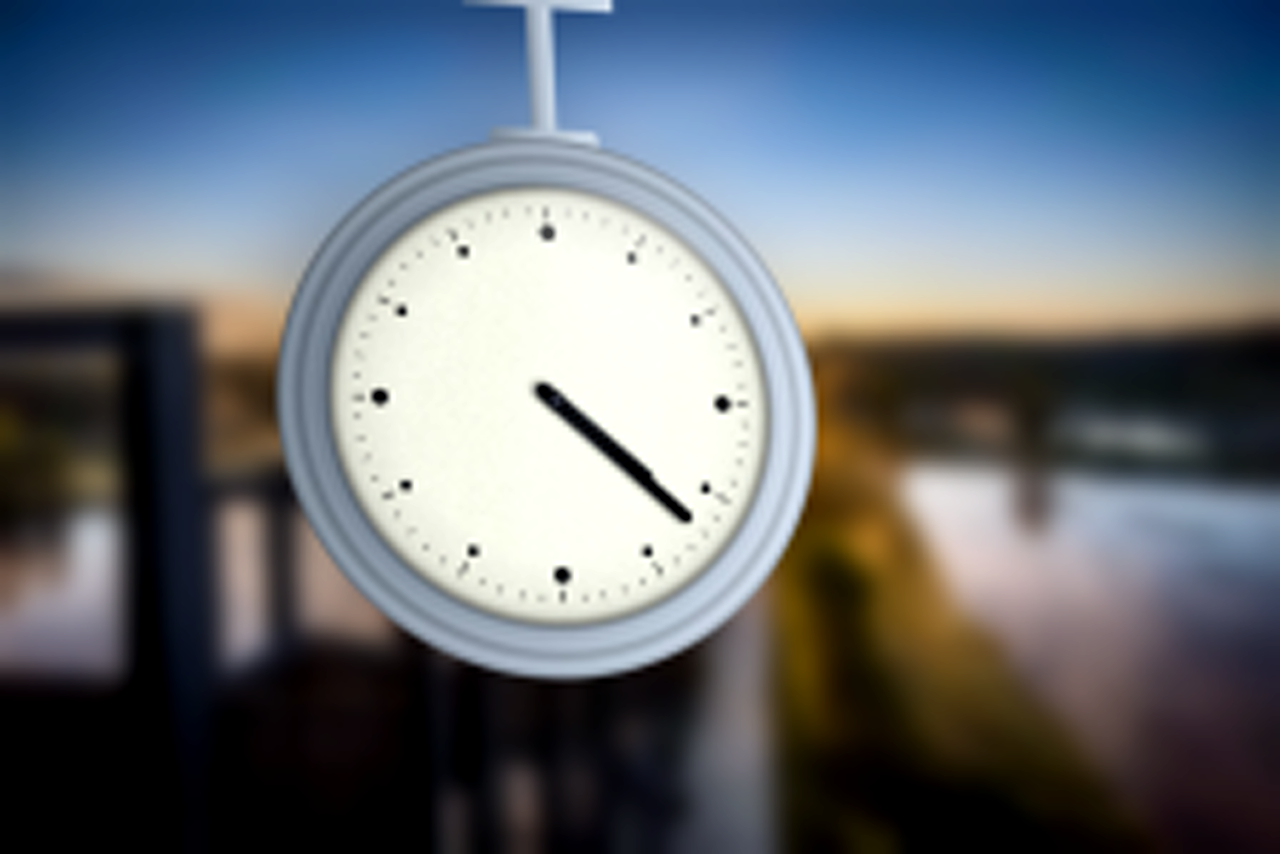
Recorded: 4:22
